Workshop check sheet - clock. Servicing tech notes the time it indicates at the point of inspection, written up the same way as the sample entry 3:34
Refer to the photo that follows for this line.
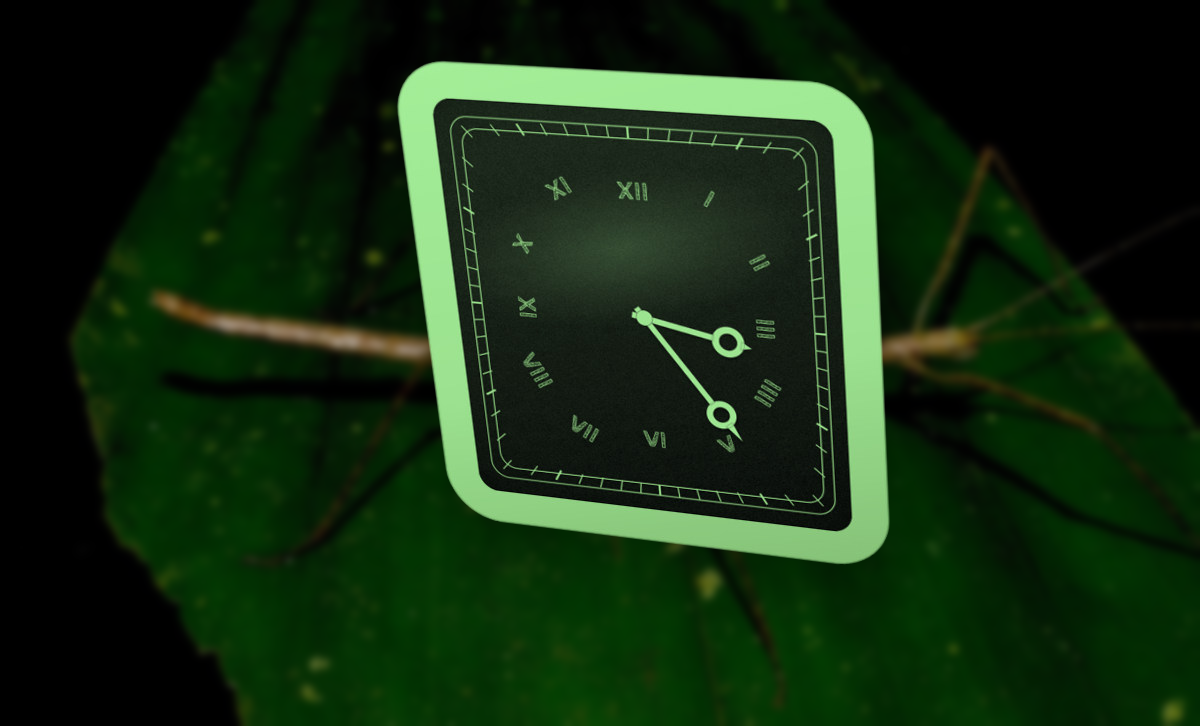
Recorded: 3:24
